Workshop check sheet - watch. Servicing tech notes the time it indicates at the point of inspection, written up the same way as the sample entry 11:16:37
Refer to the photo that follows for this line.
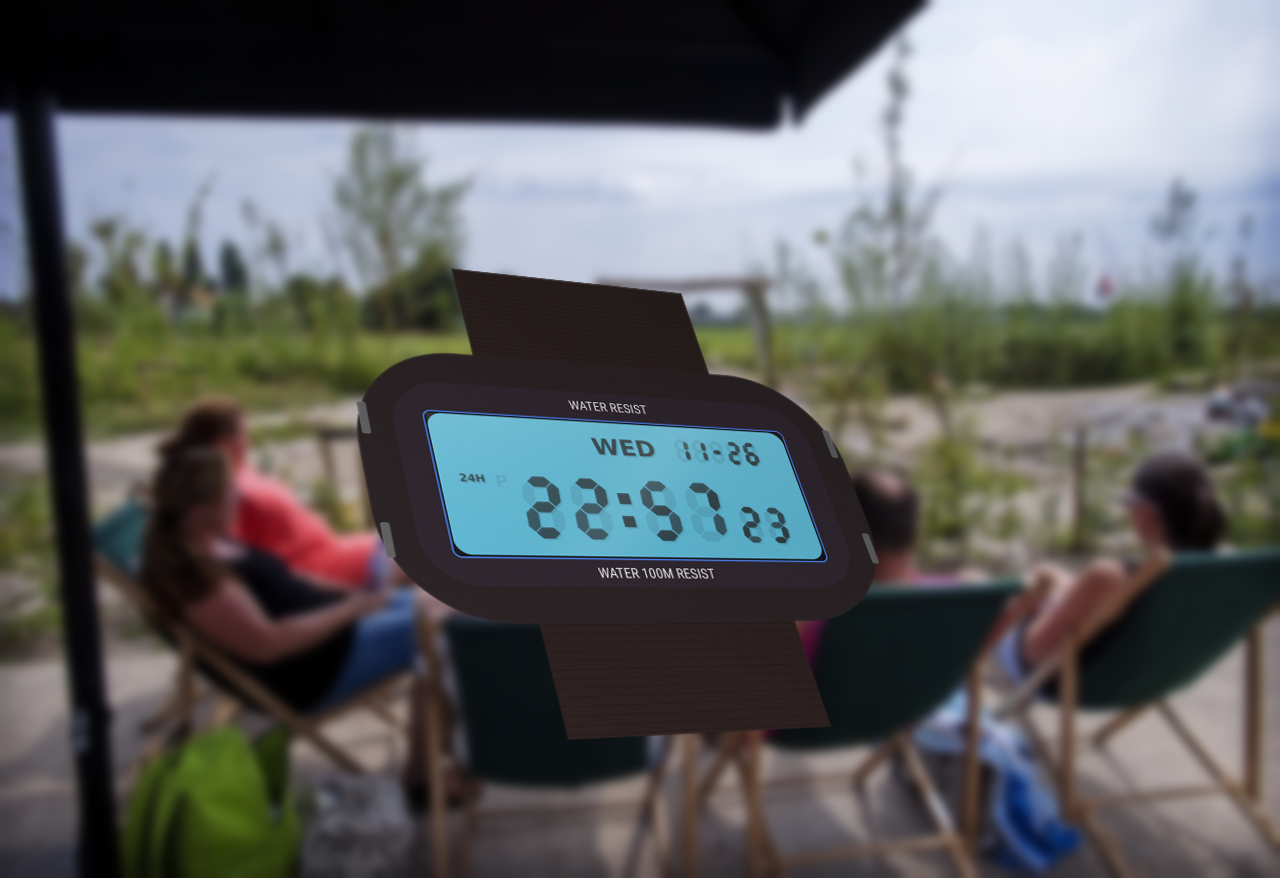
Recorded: 22:57:23
